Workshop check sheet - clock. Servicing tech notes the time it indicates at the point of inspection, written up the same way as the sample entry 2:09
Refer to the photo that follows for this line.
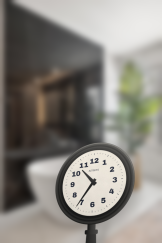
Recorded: 10:36
